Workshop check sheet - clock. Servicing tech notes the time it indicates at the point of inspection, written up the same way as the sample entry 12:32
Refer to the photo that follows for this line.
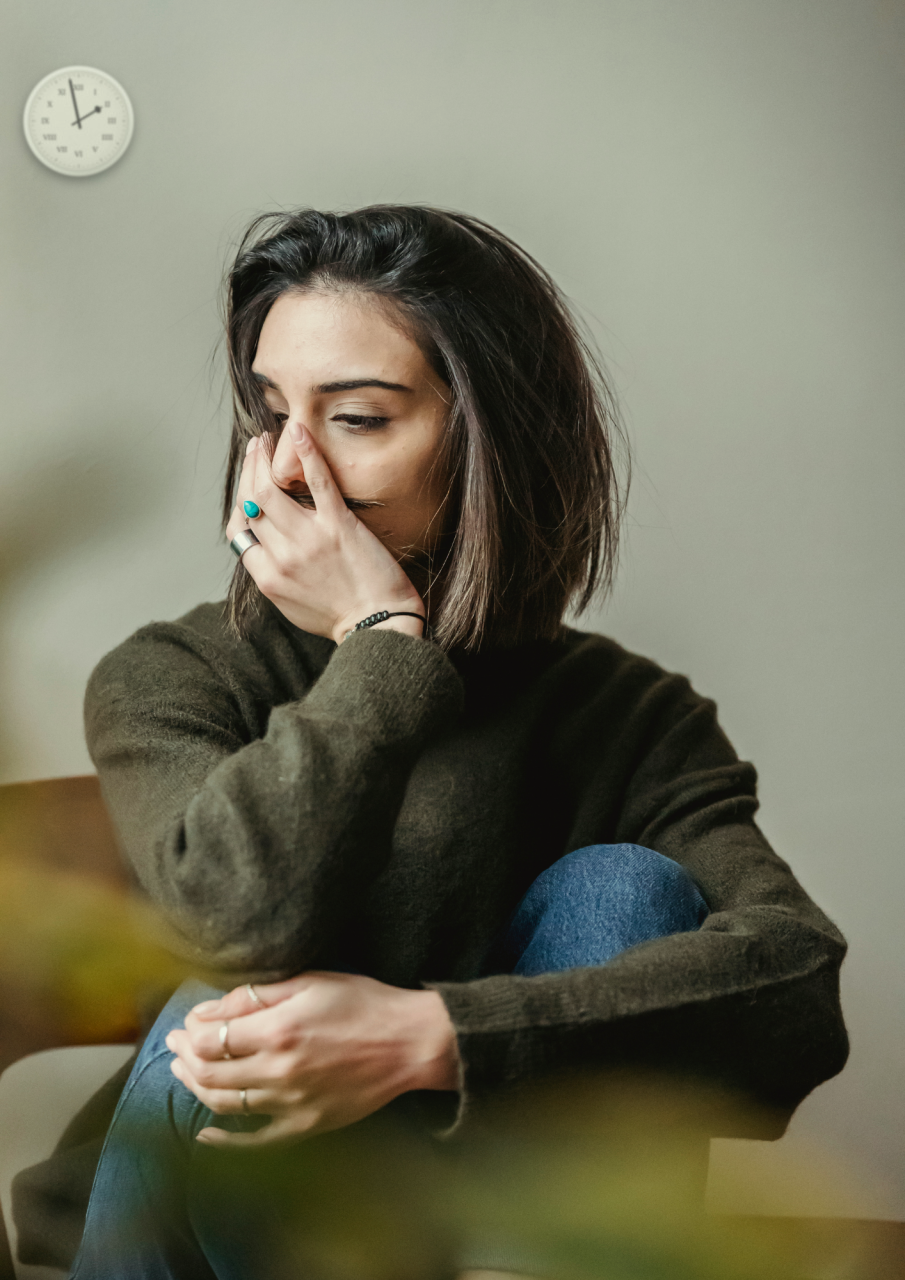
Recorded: 1:58
